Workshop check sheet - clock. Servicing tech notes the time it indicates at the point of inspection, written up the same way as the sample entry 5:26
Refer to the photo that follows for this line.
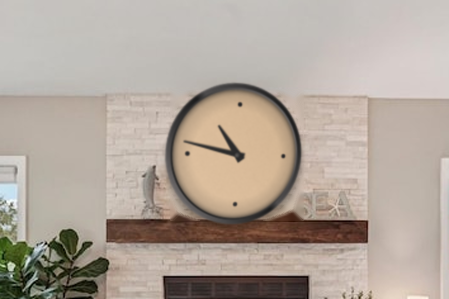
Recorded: 10:47
